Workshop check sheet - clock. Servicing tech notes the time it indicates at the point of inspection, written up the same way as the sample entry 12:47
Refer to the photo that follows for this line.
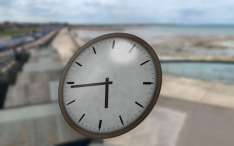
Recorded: 5:44
